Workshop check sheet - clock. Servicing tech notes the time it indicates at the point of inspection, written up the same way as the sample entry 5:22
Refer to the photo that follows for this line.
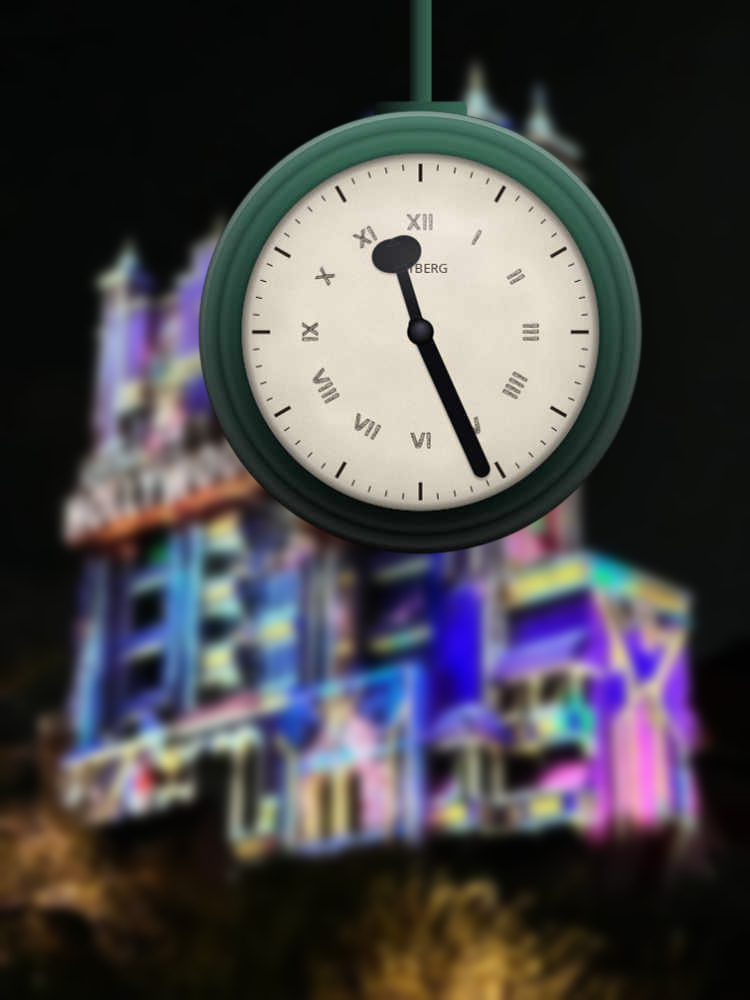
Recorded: 11:26
